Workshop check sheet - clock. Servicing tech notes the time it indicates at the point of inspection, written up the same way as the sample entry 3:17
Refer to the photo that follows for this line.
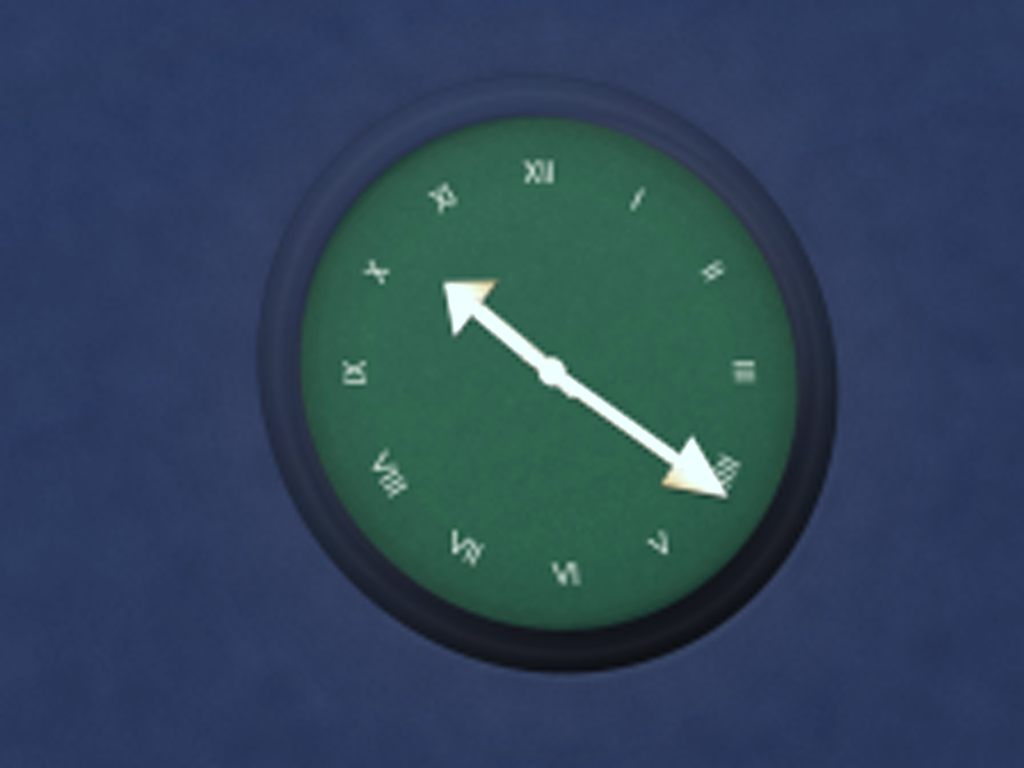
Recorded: 10:21
